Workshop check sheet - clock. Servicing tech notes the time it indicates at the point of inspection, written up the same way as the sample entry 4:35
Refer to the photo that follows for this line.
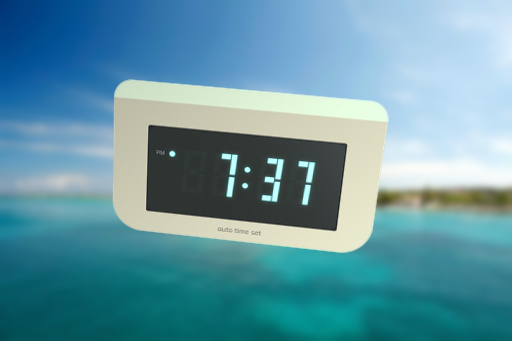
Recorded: 7:37
